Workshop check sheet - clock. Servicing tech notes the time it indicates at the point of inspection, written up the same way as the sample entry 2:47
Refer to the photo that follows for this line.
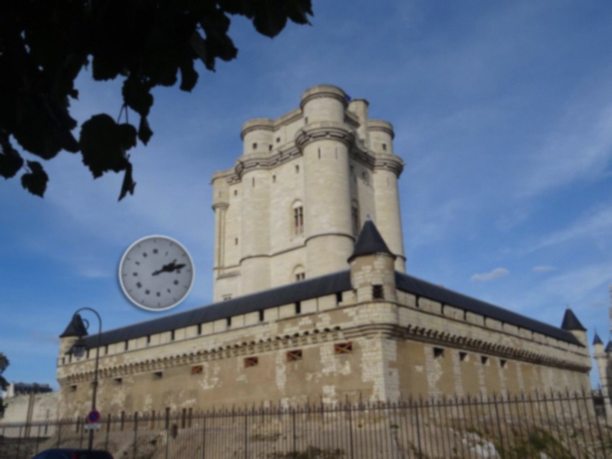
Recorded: 2:13
